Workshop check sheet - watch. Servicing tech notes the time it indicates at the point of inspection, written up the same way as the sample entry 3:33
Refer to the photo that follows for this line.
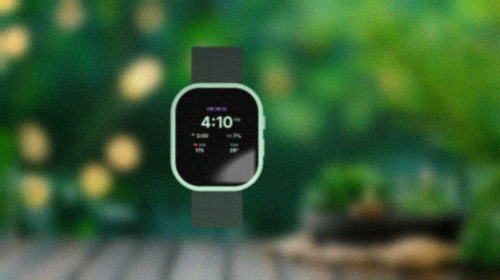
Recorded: 4:10
